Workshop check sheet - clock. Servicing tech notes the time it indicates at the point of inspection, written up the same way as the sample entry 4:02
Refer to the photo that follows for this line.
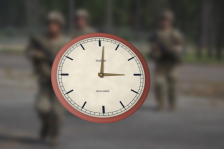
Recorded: 3:01
